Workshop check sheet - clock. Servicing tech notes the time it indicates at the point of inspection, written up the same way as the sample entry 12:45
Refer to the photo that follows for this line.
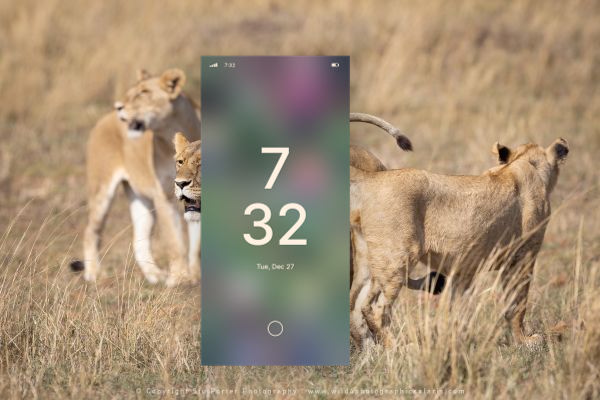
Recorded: 7:32
